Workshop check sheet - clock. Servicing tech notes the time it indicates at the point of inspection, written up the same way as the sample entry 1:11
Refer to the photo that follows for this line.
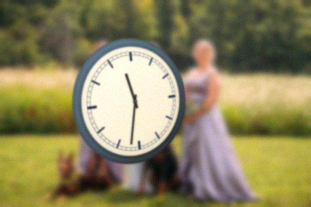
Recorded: 11:32
